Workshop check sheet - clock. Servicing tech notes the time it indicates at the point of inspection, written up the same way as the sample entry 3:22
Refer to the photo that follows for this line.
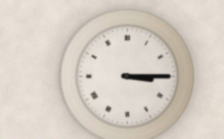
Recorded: 3:15
